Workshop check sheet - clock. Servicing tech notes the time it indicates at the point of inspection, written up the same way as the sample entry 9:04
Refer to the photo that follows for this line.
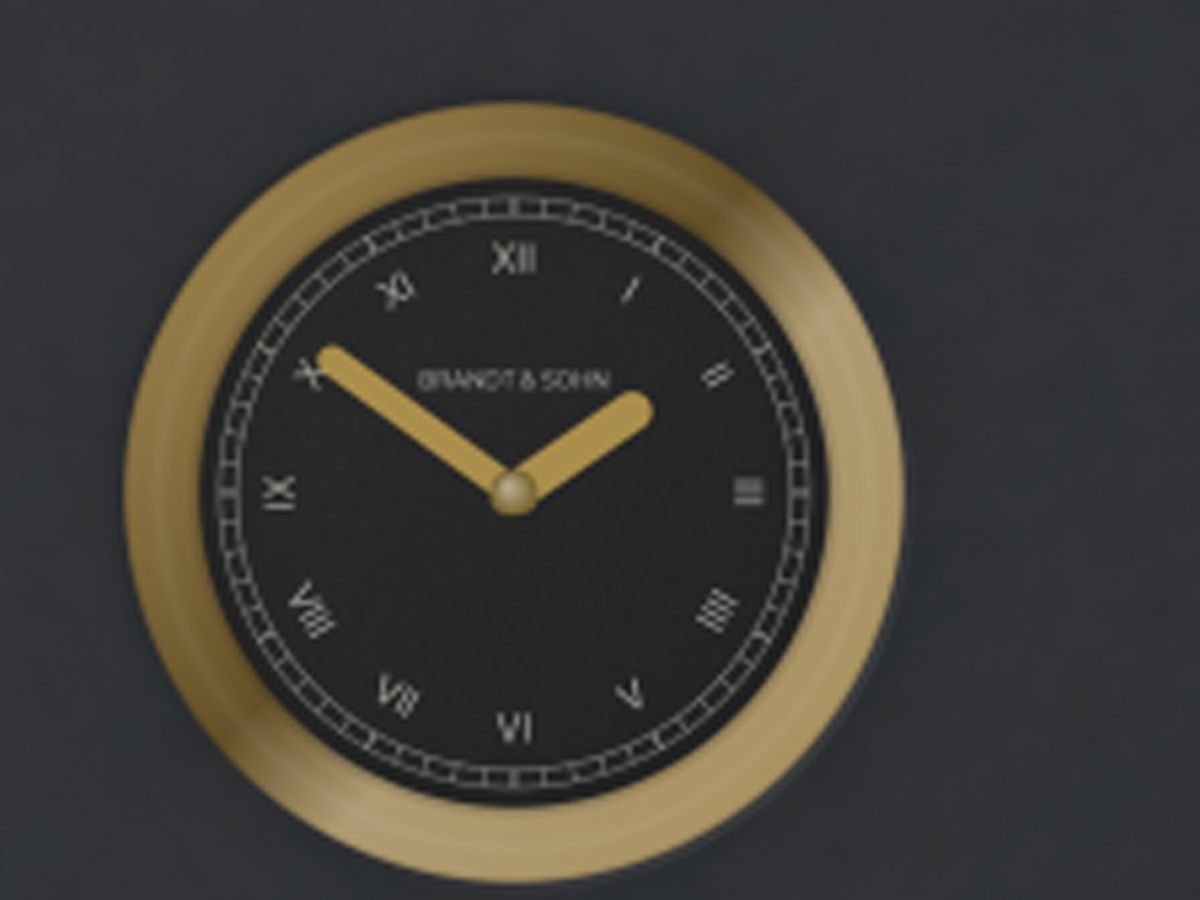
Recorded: 1:51
